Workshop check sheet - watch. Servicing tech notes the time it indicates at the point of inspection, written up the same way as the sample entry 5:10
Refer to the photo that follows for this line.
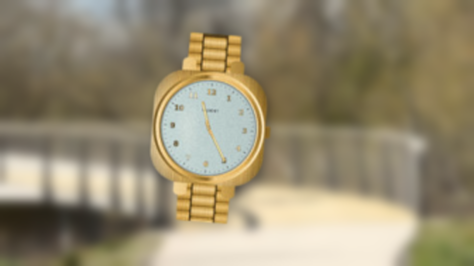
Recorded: 11:25
